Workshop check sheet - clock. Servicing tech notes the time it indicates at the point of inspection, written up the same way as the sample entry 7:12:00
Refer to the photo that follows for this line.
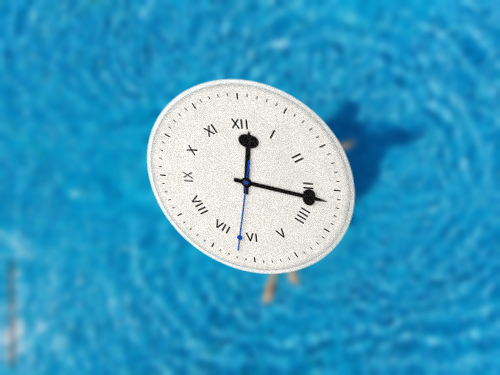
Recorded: 12:16:32
